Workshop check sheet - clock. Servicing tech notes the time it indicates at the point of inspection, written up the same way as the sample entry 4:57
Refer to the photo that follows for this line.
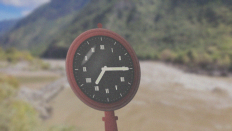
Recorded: 7:15
